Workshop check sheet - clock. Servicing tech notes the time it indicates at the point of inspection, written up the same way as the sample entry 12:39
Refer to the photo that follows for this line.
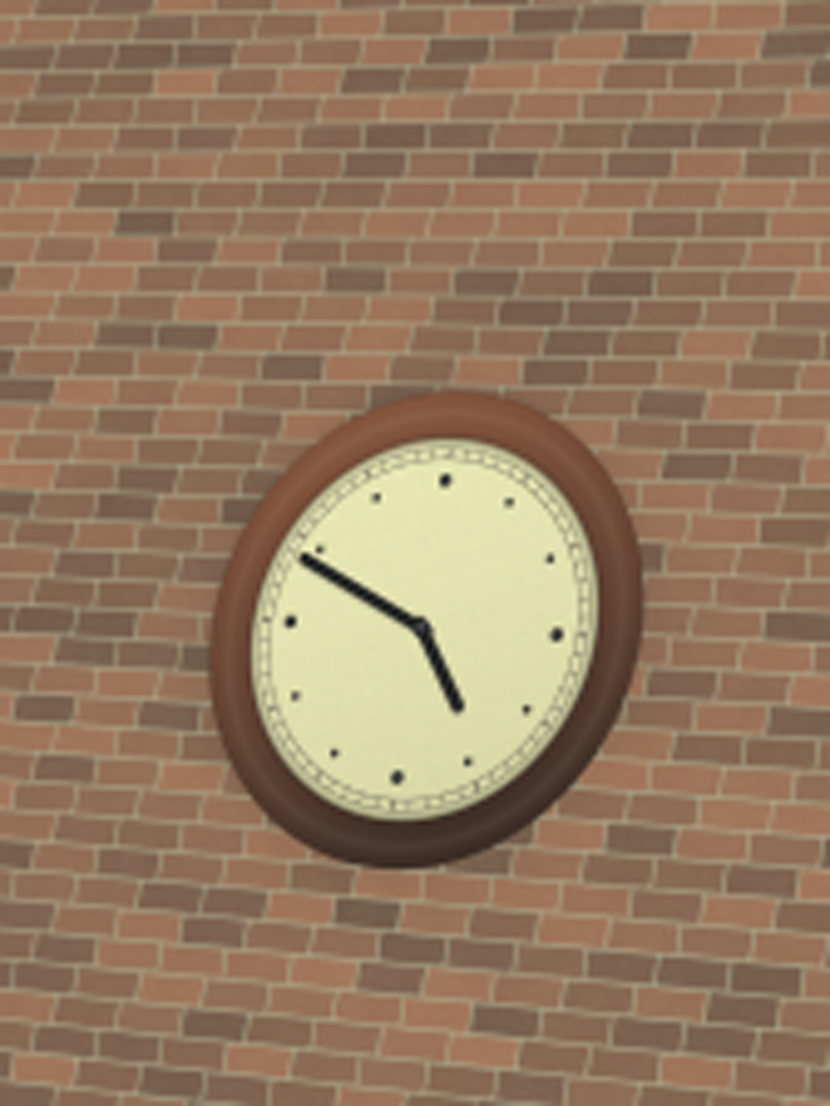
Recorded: 4:49
